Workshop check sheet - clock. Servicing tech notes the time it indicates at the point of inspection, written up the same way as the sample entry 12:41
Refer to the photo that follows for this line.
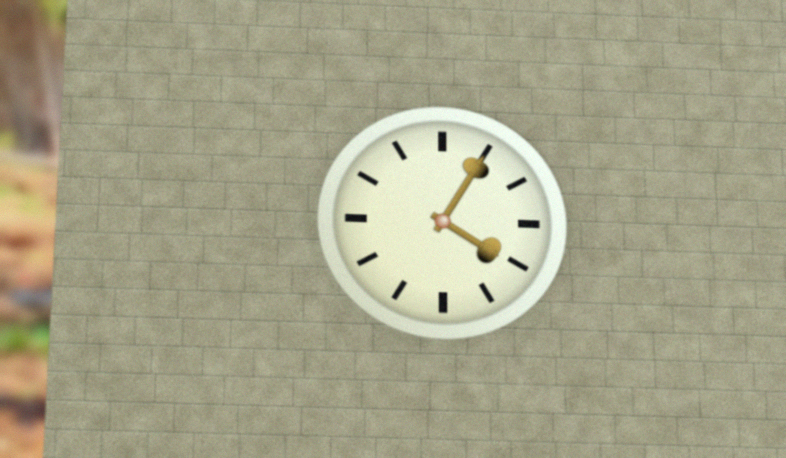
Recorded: 4:05
